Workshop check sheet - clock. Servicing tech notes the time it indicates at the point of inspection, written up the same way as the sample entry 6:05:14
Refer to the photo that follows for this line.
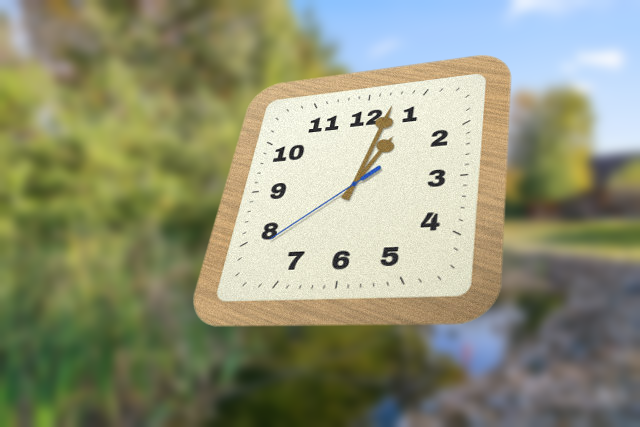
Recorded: 1:02:39
